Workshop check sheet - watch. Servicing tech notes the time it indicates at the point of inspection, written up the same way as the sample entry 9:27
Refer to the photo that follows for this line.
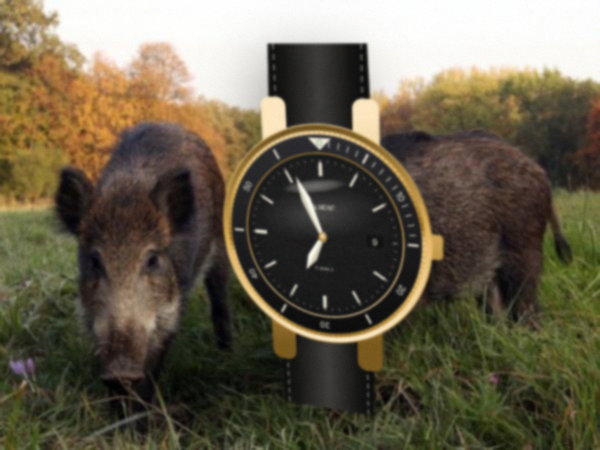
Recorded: 6:56
